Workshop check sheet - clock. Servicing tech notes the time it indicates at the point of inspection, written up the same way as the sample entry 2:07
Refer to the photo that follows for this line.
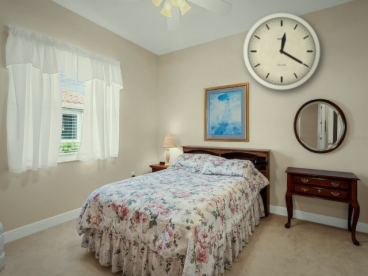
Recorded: 12:20
